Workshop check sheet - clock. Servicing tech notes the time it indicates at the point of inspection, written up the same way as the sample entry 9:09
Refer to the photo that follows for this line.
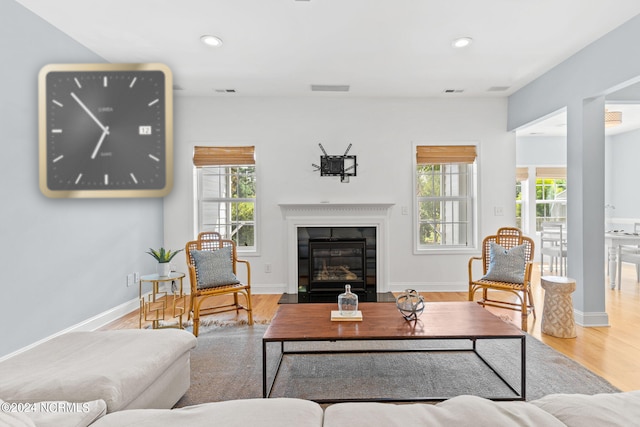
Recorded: 6:53
